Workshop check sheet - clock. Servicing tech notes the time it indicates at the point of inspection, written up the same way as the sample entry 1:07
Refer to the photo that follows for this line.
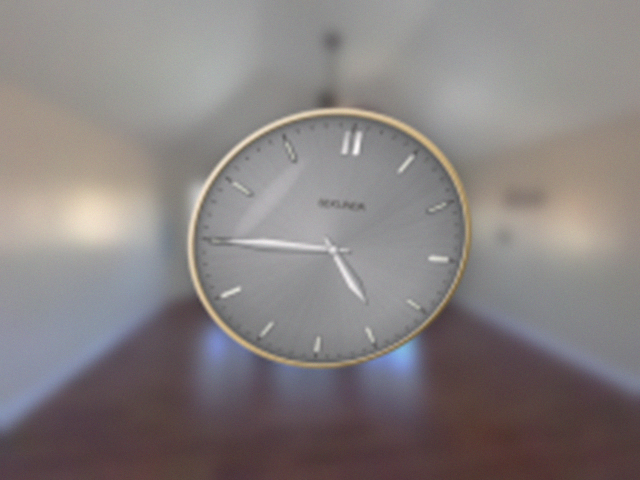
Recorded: 4:45
